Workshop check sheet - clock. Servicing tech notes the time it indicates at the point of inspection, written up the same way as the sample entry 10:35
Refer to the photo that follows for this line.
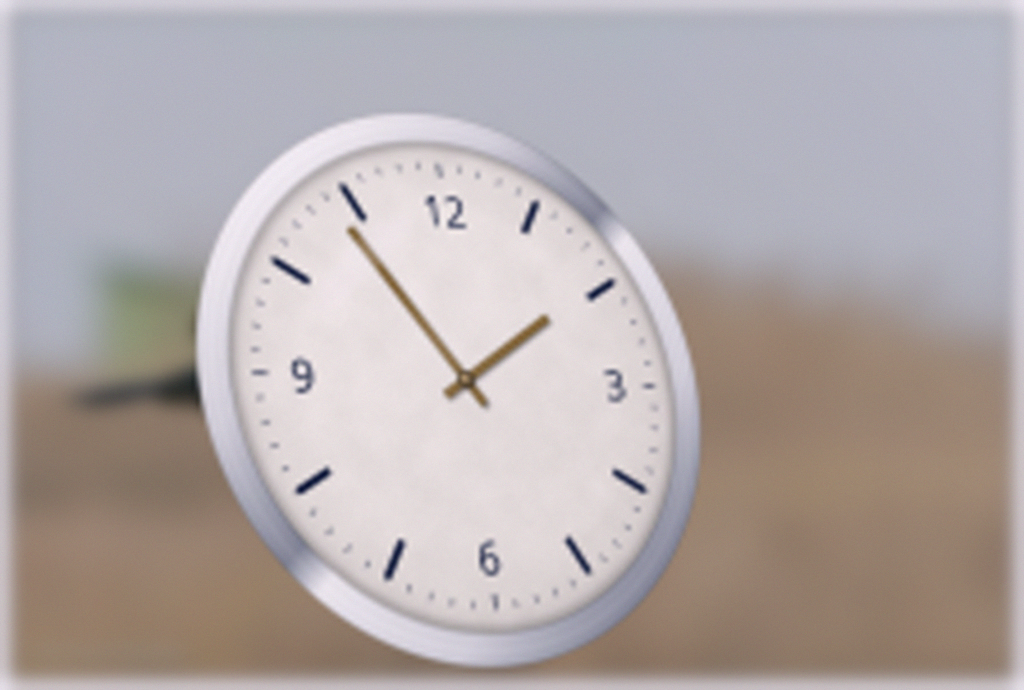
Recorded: 1:54
